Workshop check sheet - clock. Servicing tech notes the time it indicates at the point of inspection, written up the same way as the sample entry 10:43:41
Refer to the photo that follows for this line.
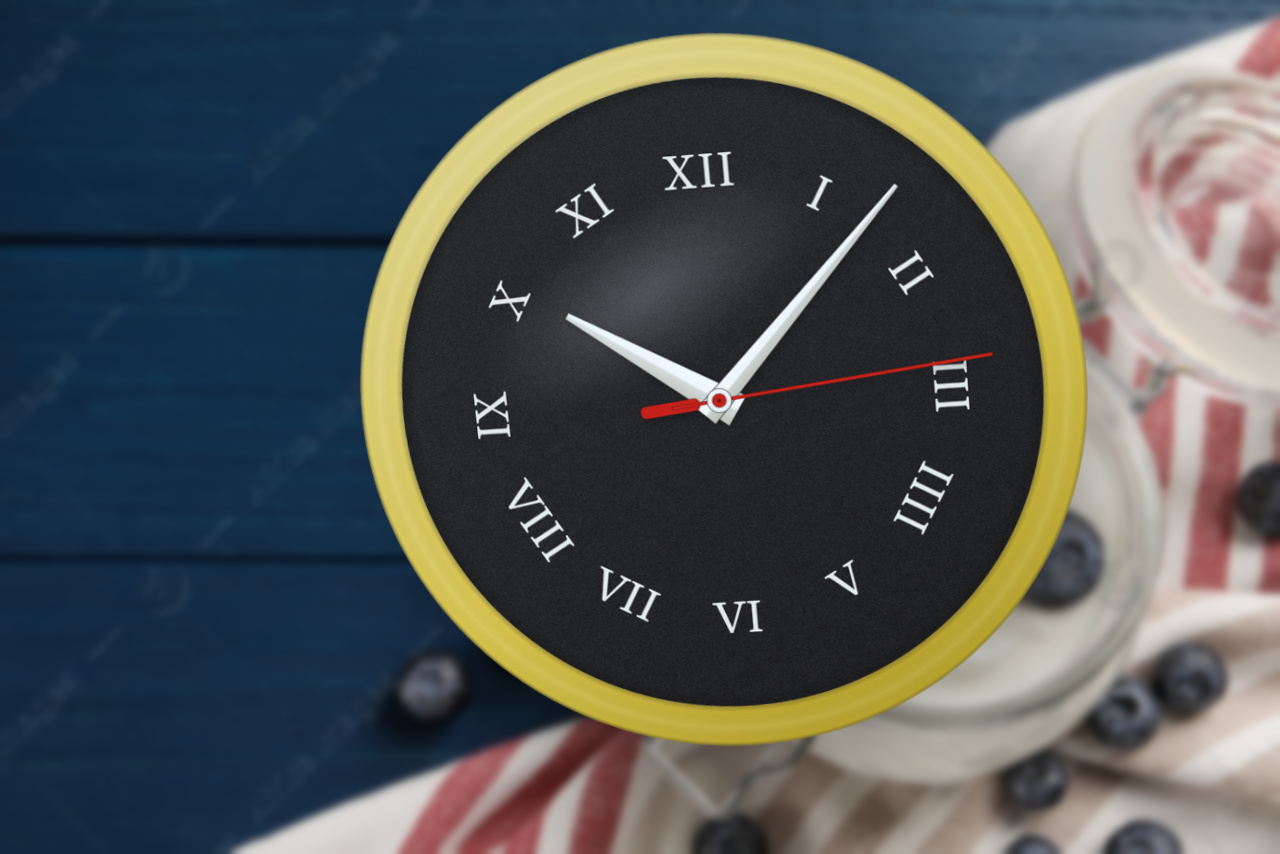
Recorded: 10:07:14
